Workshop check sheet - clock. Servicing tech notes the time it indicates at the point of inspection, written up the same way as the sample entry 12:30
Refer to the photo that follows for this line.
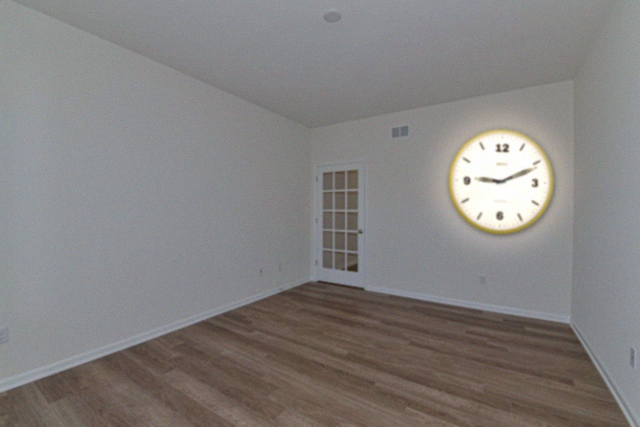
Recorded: 9:11
